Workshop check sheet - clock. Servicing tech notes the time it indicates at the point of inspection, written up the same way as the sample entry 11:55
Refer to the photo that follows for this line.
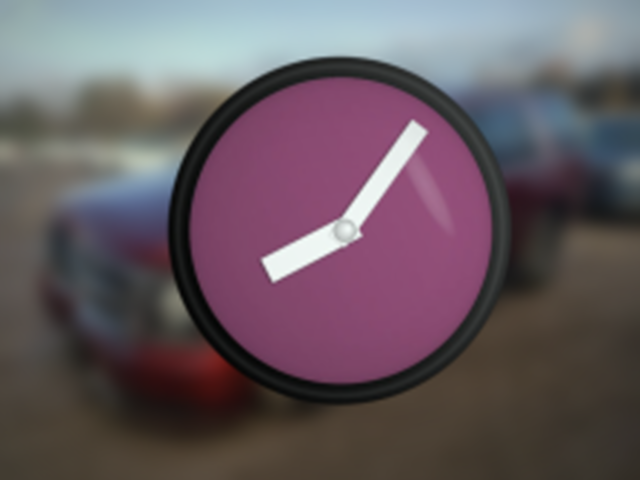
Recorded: 8:06
